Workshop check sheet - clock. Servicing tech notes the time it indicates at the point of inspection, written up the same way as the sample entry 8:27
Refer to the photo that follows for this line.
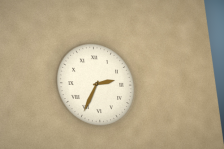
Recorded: 2:35
